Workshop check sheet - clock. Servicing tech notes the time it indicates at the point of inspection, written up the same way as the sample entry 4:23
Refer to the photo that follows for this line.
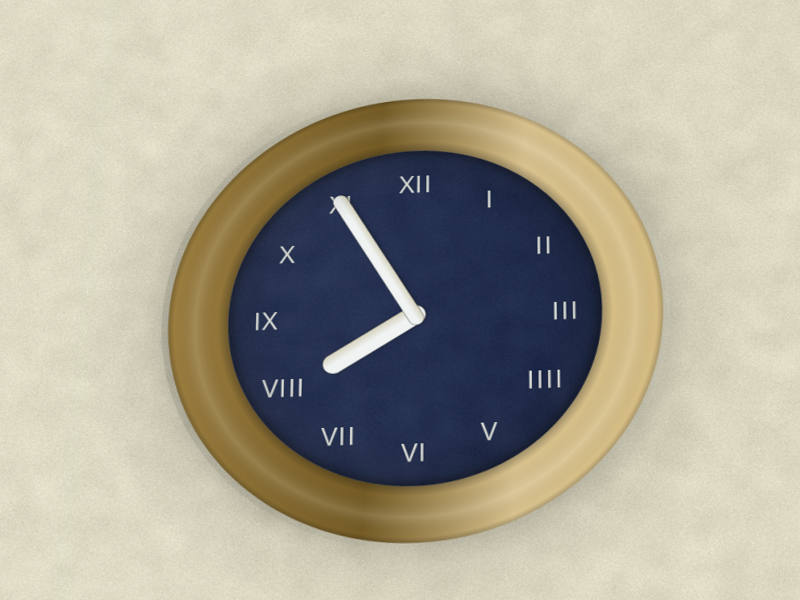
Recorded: 7:55
